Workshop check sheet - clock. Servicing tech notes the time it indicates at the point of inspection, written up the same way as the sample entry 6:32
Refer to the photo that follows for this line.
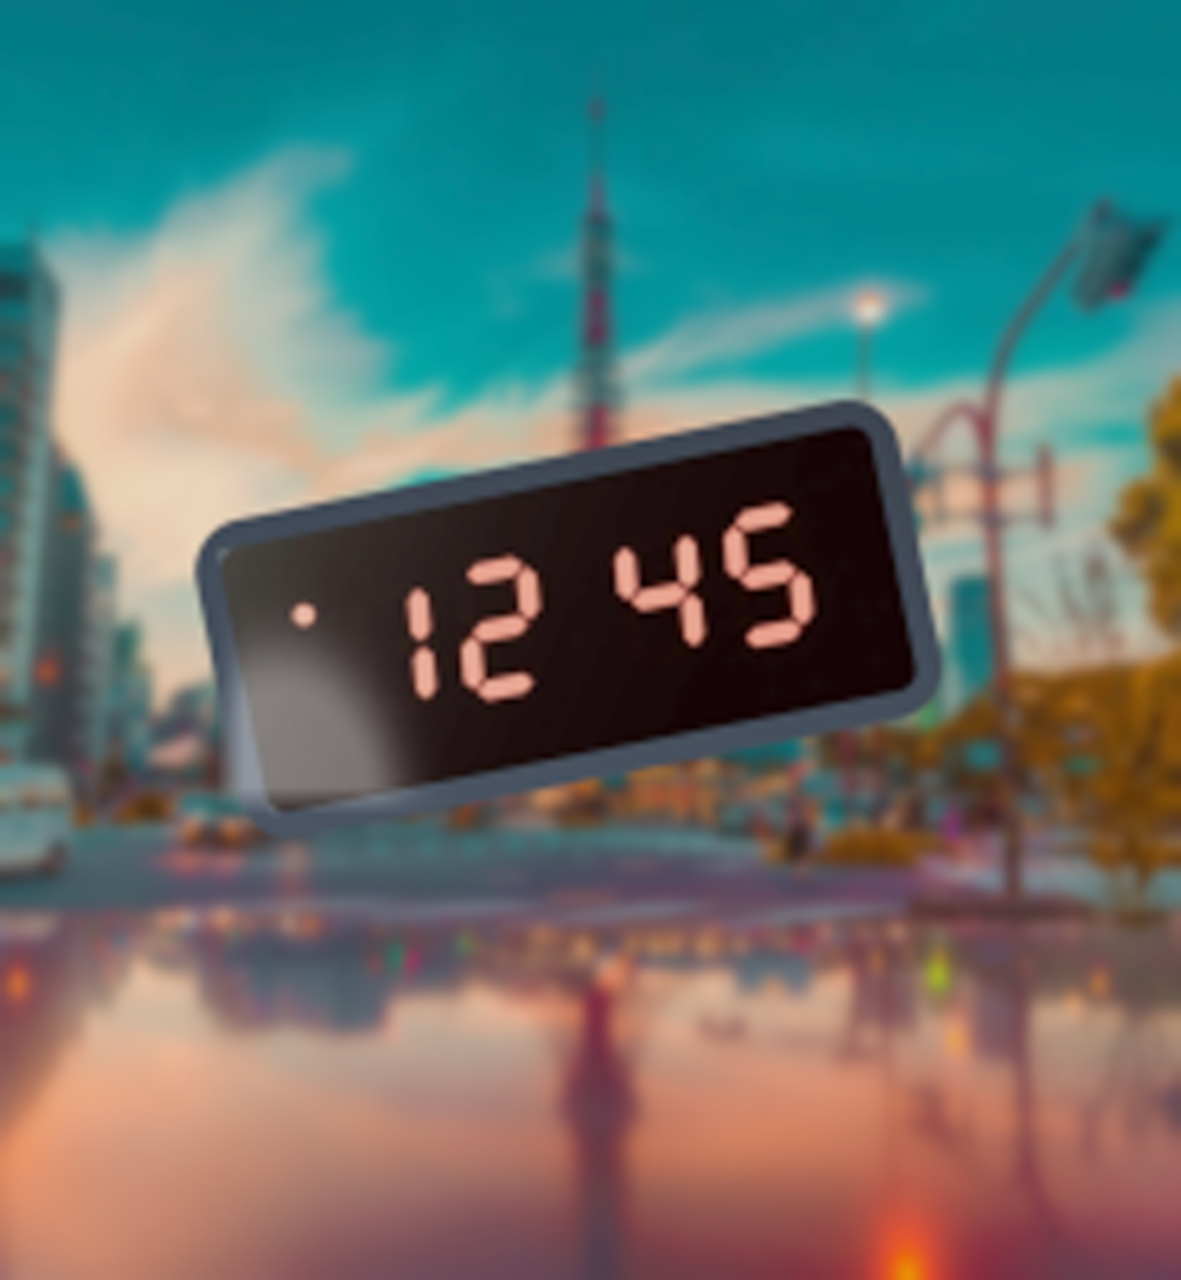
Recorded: 12:45
